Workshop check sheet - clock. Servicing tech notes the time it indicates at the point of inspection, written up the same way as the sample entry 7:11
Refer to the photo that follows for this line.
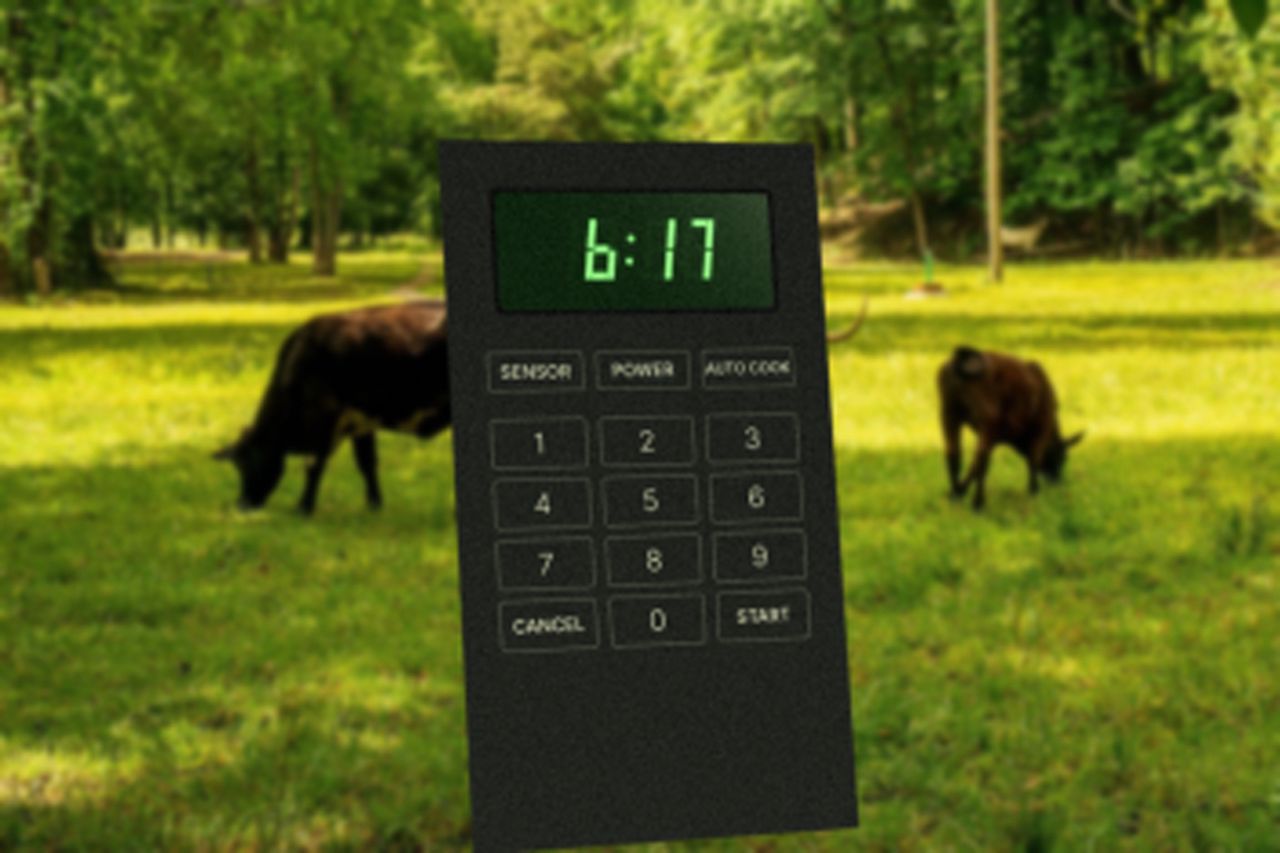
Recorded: 6:17
